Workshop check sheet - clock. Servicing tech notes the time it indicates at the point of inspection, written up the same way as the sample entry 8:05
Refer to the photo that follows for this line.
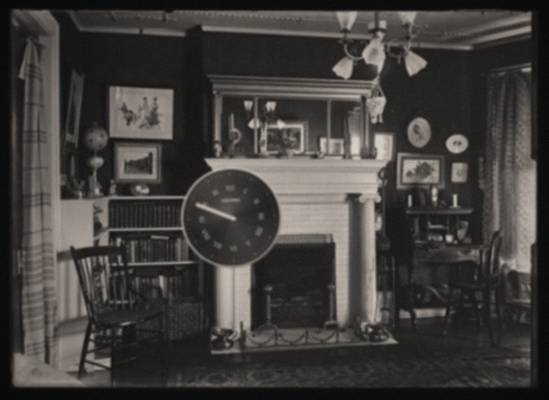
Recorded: 9:49
